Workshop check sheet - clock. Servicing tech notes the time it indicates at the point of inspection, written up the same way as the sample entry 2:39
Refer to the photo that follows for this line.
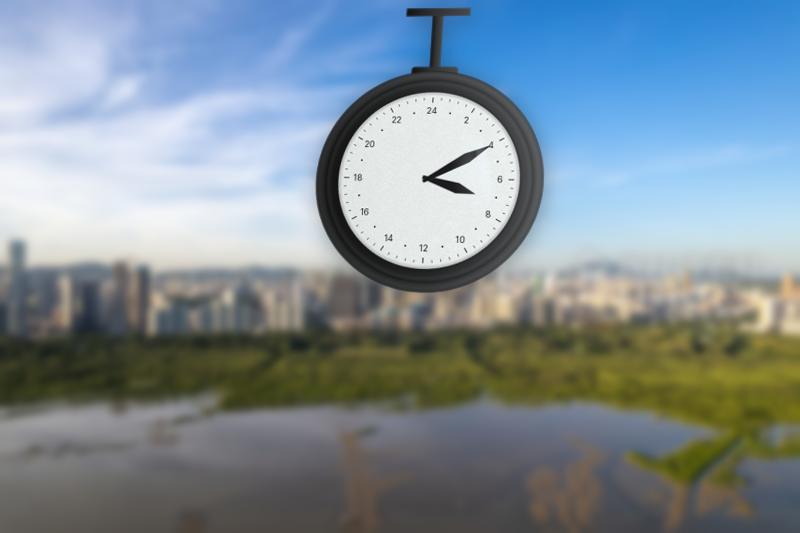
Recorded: 7:10
